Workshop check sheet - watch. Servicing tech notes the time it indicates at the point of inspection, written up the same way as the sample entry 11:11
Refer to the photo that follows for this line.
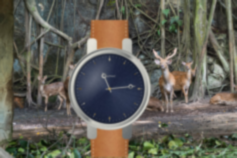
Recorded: 11:14
